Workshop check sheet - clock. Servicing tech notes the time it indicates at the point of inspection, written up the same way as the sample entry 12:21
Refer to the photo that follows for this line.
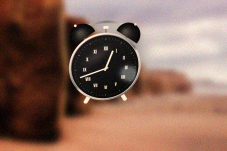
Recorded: 12:42
